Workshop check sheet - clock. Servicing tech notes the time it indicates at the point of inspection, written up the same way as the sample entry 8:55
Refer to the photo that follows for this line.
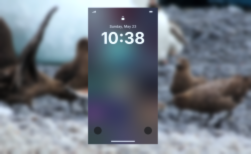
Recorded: 10:38
